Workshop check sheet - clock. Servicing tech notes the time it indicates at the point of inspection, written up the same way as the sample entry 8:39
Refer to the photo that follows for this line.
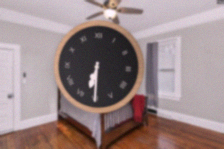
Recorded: 6:30
